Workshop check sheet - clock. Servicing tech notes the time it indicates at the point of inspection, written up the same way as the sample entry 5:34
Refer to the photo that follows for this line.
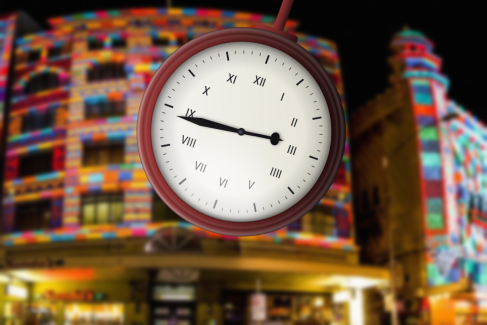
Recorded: 2:44
